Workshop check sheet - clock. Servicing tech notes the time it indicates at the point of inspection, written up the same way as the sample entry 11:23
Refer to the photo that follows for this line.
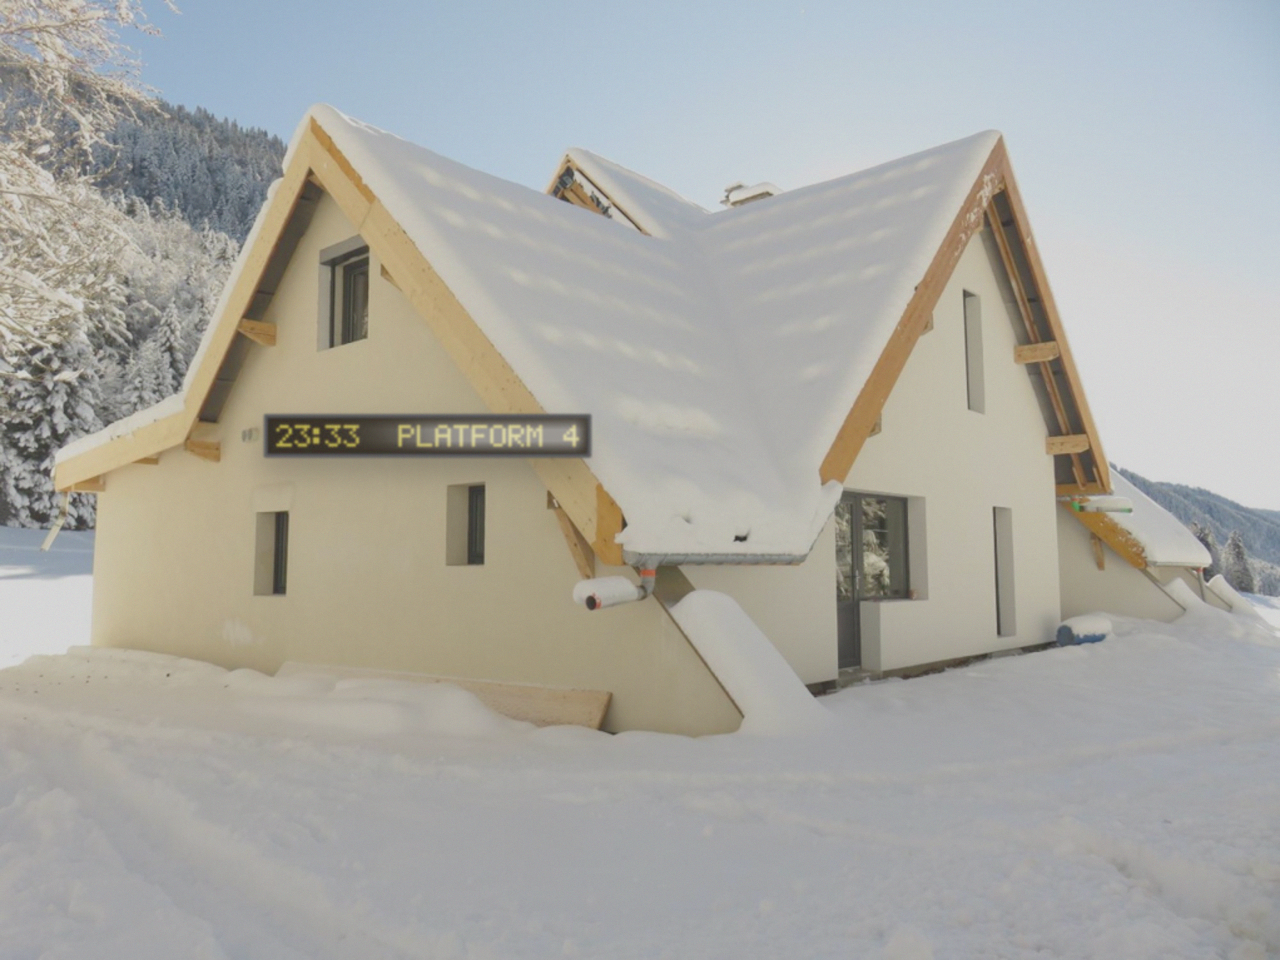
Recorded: 23:33
